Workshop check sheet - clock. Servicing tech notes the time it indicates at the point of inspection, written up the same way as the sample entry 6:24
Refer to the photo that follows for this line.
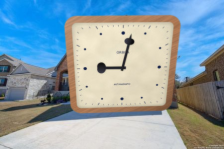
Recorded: 9:02
